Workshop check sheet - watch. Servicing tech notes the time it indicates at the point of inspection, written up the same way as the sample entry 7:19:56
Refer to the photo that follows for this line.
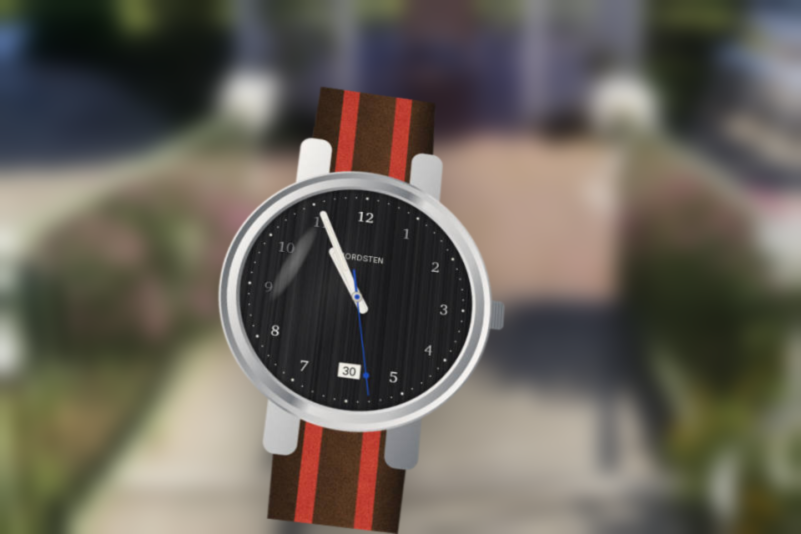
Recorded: 10:55:28
